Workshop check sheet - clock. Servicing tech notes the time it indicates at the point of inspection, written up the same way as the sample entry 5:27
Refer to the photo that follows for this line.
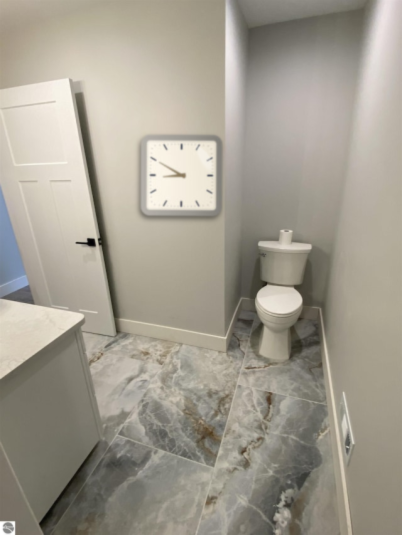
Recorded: 8:50
